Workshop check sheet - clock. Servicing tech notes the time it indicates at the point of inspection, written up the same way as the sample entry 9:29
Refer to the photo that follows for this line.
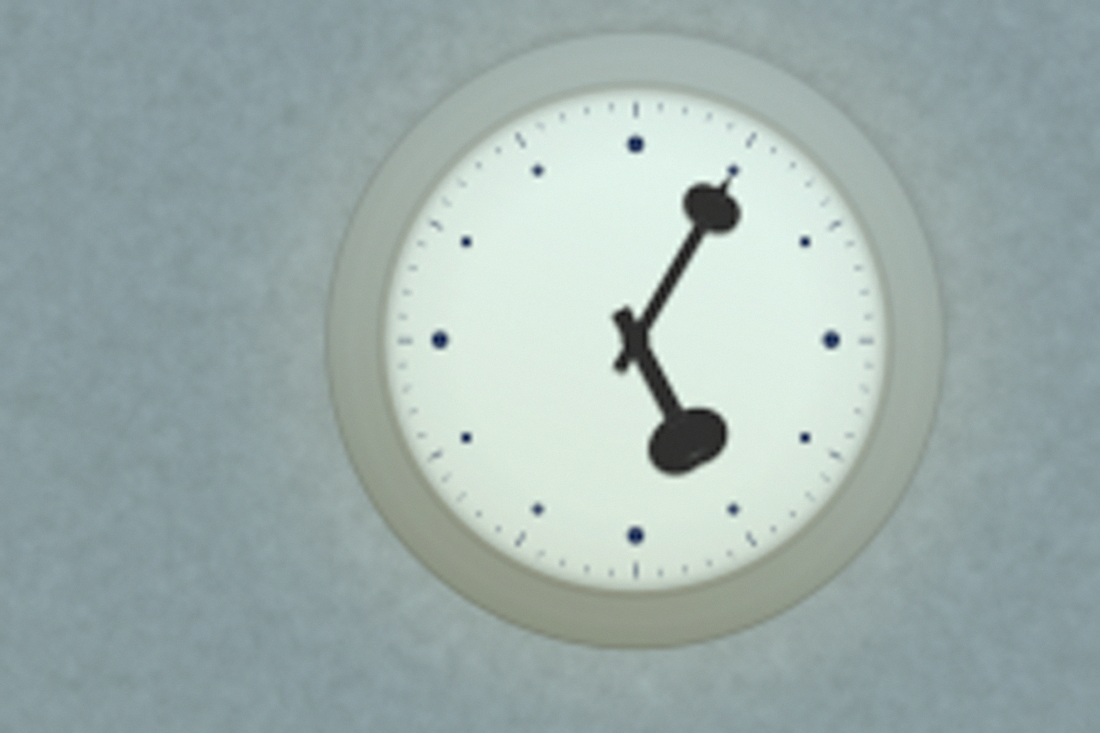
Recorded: 5:05
